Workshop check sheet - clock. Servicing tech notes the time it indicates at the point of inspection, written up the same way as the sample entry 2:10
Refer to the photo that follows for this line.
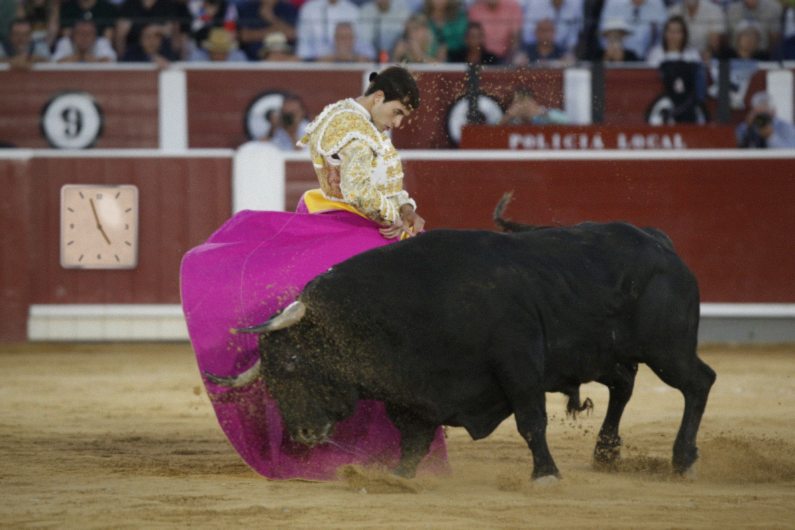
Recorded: 4:57
